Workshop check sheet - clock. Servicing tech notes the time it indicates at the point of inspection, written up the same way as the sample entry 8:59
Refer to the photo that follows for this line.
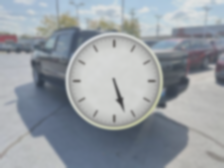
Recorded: 5:27
